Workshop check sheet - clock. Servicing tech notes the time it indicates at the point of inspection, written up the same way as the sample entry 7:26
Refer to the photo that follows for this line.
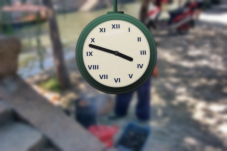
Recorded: 3:48
